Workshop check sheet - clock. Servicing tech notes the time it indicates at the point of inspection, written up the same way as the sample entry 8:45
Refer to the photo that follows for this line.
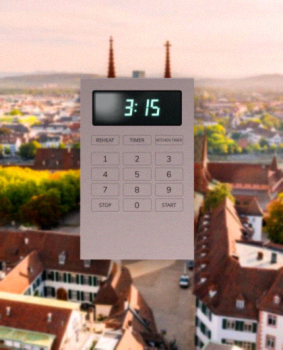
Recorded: 3:15
